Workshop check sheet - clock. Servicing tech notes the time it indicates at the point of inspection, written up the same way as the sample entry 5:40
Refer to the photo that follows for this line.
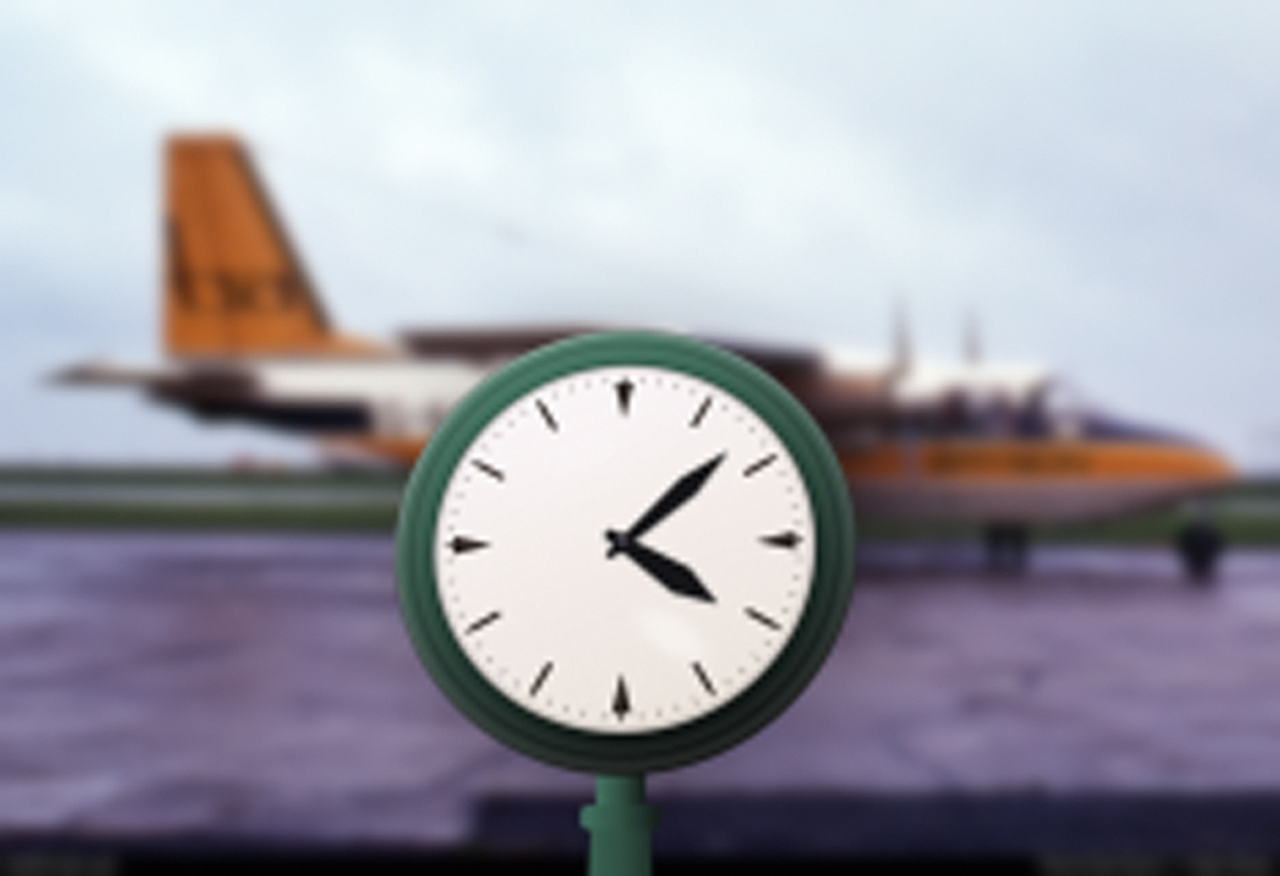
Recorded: 4:08
